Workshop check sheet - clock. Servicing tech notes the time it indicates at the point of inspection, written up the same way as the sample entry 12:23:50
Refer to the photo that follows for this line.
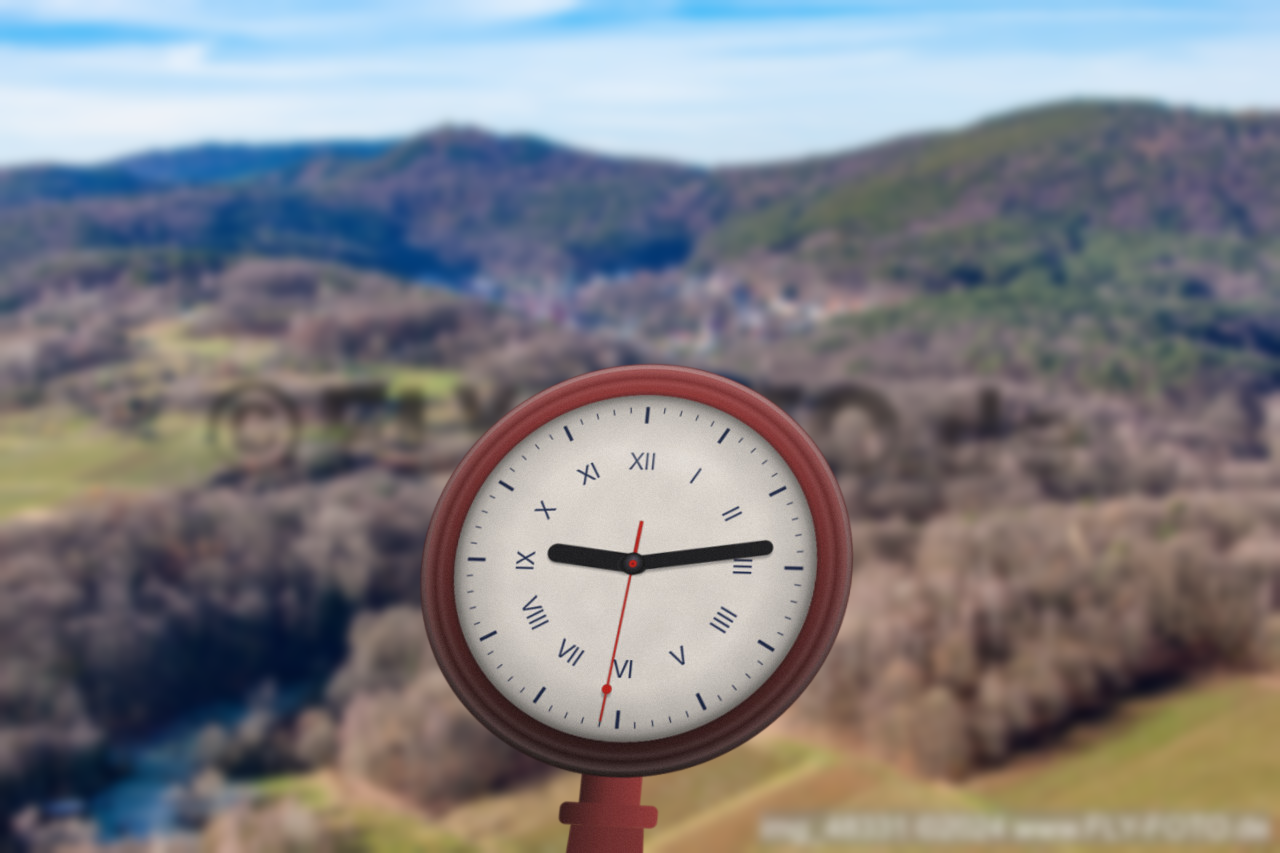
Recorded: 9:13:31
